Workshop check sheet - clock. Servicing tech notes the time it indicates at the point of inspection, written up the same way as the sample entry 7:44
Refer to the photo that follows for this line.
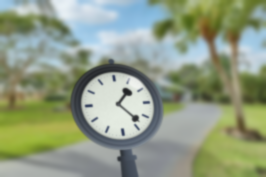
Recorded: 1:23
